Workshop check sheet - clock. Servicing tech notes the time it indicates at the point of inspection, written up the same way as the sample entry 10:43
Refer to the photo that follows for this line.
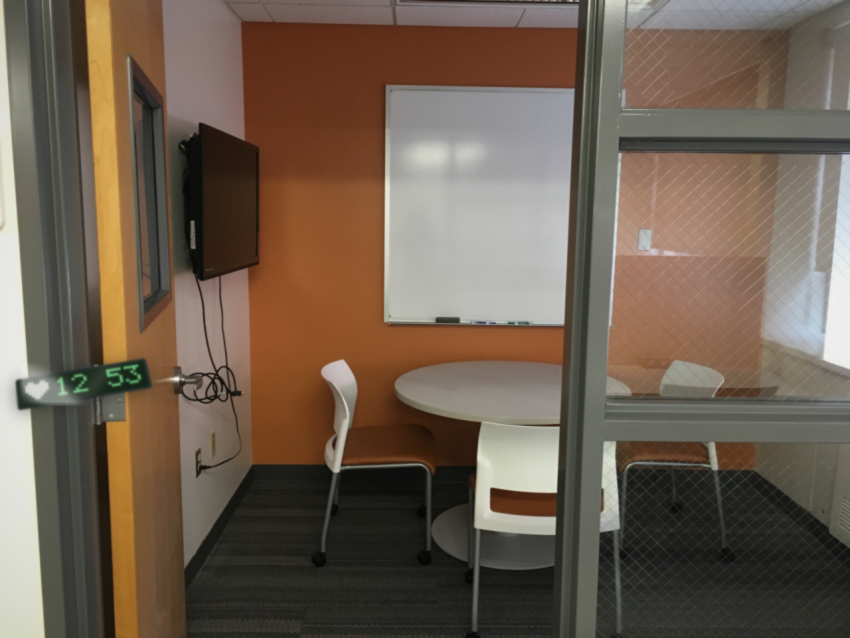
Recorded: 12:53
